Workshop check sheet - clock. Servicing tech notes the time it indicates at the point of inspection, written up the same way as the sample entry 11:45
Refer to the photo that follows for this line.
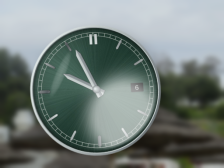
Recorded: 9:56
